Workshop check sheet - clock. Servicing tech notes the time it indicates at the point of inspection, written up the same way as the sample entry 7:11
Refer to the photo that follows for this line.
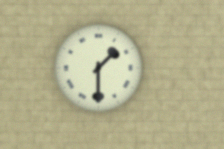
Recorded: 1:30
